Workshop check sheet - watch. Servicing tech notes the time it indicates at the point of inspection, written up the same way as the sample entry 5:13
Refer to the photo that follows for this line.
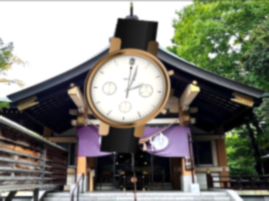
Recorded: 2:02
